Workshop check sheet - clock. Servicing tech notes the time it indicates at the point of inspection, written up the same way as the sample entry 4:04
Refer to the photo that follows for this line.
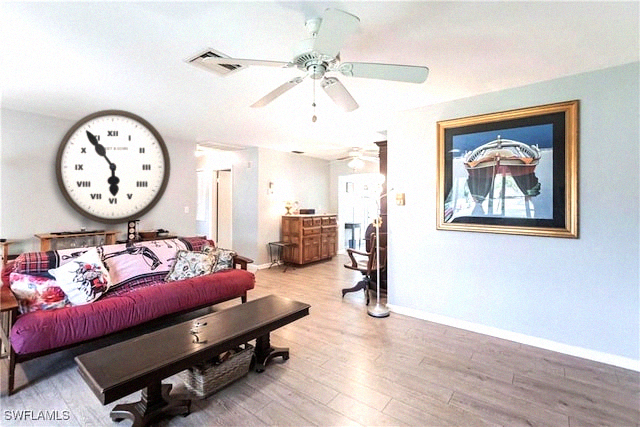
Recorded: 5:54
